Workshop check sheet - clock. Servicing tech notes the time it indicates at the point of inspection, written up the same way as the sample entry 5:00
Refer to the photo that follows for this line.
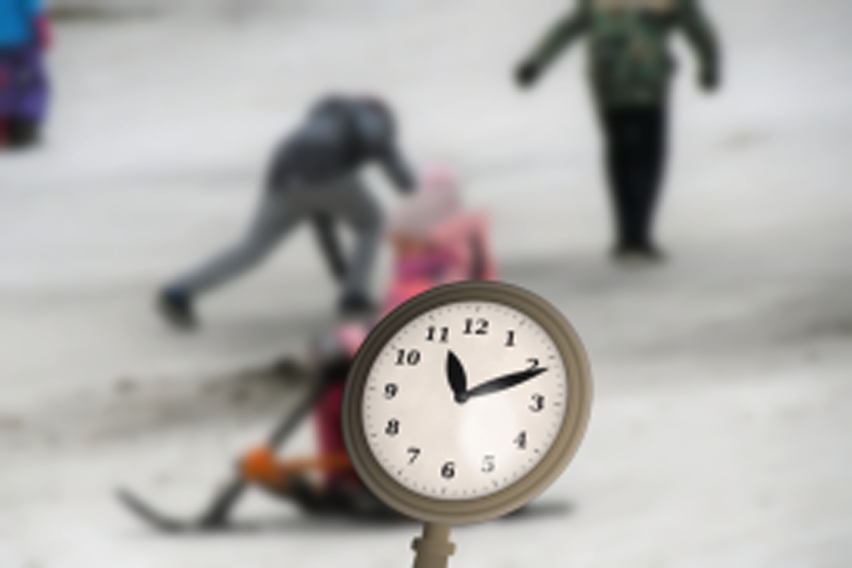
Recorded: 11:11
